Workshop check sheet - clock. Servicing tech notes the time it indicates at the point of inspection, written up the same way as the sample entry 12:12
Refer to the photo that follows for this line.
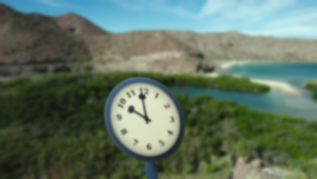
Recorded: 9:59
